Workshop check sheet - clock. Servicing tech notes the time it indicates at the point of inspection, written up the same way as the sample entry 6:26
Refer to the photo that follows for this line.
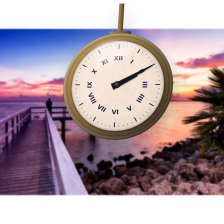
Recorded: 2:10
